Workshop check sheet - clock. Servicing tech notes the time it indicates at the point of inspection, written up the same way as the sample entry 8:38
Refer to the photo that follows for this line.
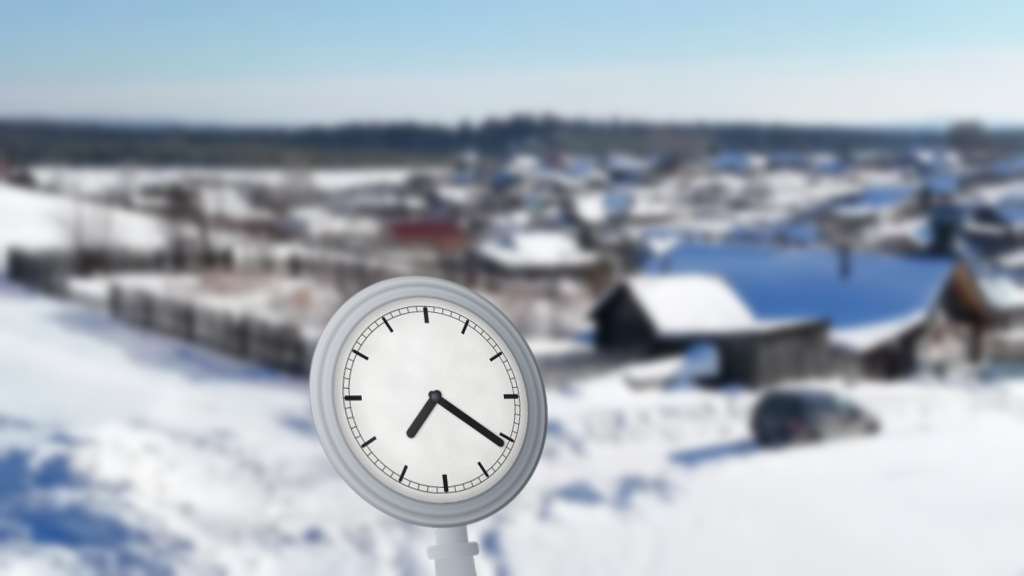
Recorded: 7:21
